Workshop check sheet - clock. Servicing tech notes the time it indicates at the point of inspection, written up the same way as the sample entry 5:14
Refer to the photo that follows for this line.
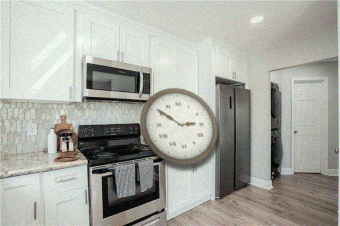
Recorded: 2:51
